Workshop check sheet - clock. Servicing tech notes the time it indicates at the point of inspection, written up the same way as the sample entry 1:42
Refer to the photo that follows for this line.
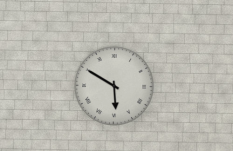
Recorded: 5:50
